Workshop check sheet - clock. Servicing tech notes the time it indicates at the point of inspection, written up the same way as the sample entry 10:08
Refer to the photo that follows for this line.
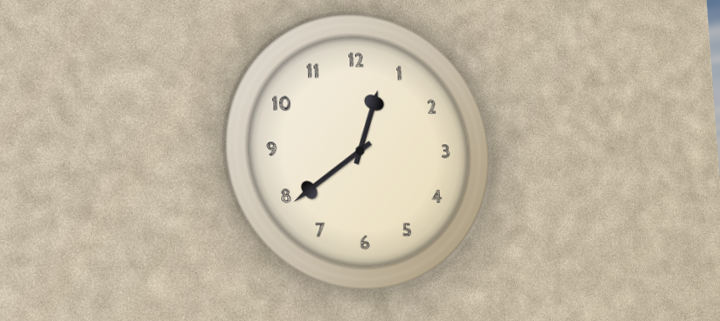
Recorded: 12:39
